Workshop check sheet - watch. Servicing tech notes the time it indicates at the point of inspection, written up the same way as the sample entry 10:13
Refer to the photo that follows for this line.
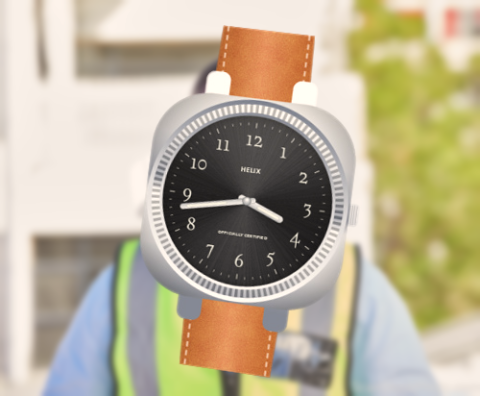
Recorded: 3:43
